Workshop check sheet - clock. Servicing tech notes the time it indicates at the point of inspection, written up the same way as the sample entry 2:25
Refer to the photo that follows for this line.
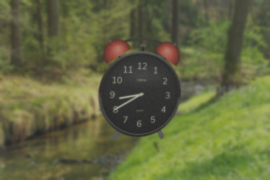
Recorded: 8:40
